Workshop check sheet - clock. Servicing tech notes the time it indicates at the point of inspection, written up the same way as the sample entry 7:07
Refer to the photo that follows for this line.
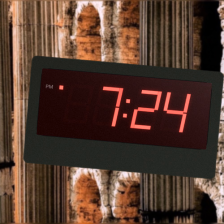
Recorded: 7:24
